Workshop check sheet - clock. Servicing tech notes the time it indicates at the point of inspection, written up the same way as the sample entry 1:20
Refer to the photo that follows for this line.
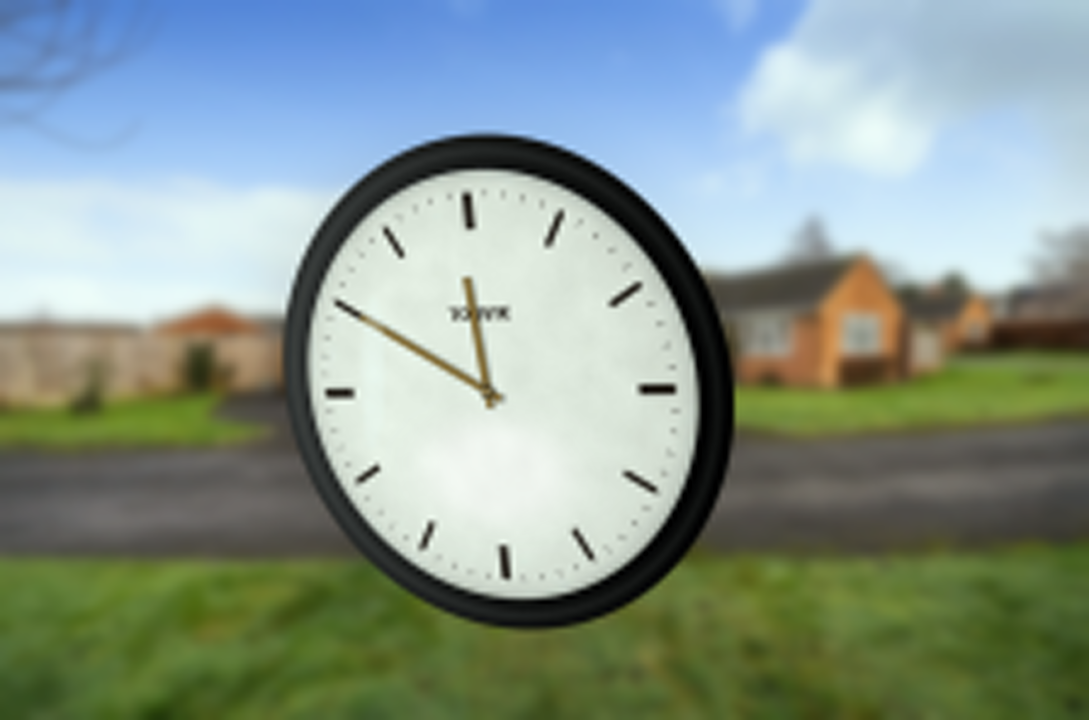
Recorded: 11:50
